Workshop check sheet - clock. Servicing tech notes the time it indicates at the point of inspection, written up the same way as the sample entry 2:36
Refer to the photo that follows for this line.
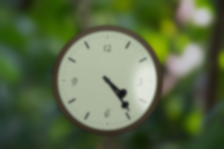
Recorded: 4:24
